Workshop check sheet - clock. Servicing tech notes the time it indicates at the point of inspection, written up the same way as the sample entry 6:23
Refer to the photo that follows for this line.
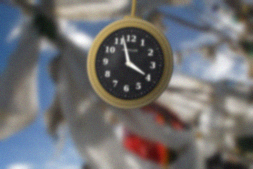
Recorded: 3:57
